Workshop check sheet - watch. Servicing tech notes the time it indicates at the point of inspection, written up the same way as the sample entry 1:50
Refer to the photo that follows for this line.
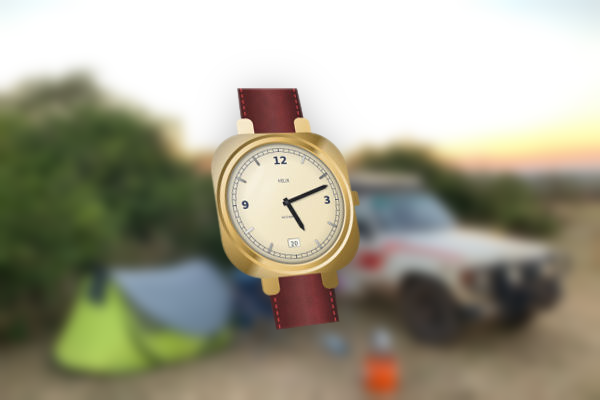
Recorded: 5:12
